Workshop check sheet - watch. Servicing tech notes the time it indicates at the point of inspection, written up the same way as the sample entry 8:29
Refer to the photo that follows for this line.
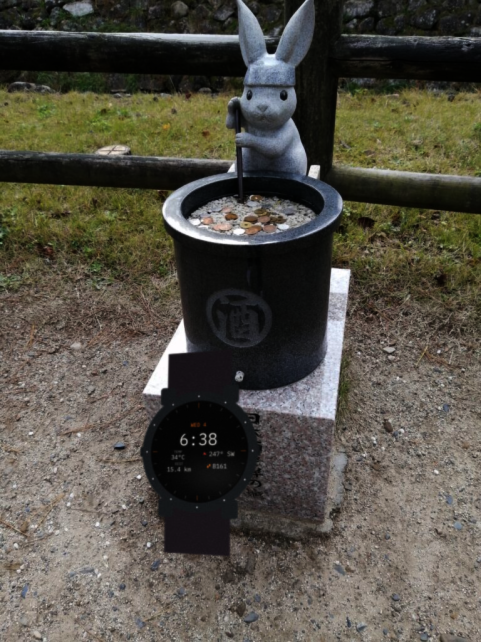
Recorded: 6:38
